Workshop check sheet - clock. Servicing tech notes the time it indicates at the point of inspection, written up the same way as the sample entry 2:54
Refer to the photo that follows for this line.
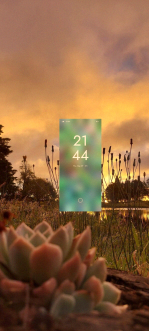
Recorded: 21:44
